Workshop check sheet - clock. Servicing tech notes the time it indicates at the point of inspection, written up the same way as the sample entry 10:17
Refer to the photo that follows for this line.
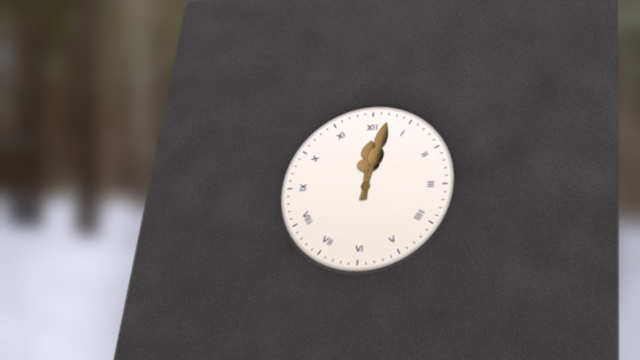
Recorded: 12:02
